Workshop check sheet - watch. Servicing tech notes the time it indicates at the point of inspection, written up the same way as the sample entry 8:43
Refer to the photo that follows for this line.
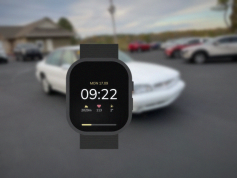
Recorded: 9:22
